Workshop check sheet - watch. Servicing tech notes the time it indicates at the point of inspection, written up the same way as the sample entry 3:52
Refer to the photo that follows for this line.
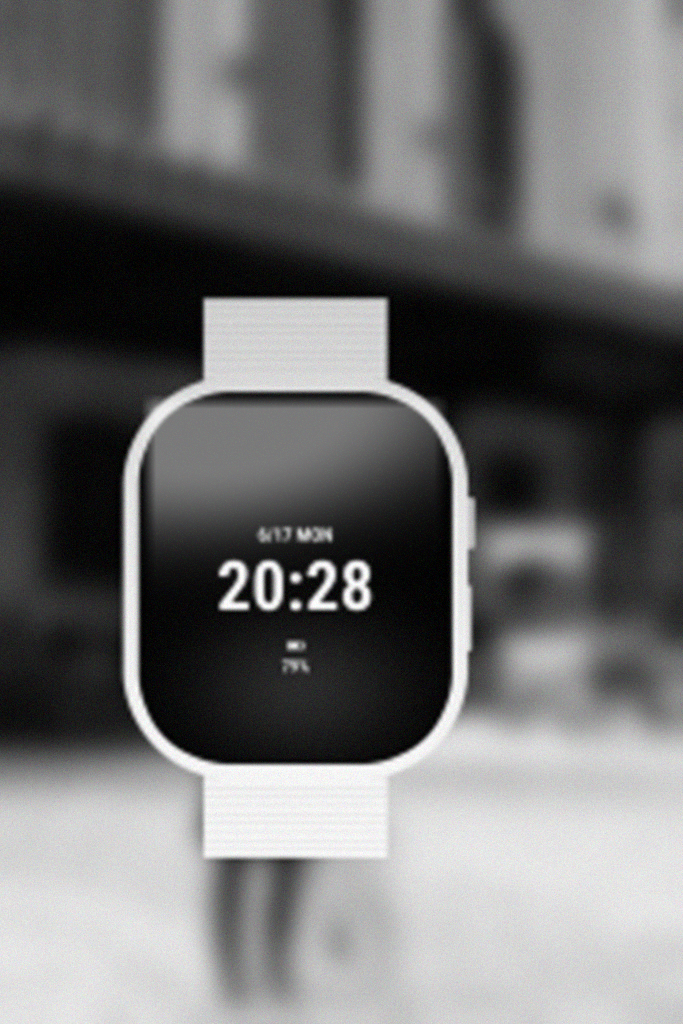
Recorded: 20:28
